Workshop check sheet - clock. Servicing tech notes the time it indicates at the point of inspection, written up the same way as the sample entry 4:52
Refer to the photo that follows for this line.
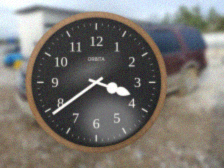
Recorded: 3:39
